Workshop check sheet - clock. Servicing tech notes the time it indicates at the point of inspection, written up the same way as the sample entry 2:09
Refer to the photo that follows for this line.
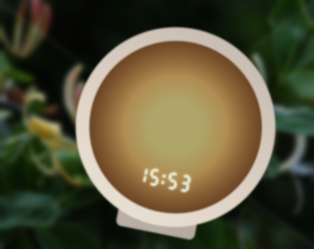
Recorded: 15:53
